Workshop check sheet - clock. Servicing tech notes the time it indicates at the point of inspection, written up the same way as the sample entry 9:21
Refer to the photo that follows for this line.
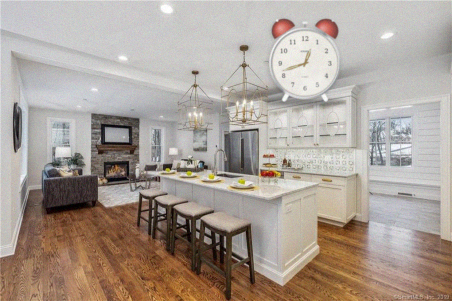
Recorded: 12:42
